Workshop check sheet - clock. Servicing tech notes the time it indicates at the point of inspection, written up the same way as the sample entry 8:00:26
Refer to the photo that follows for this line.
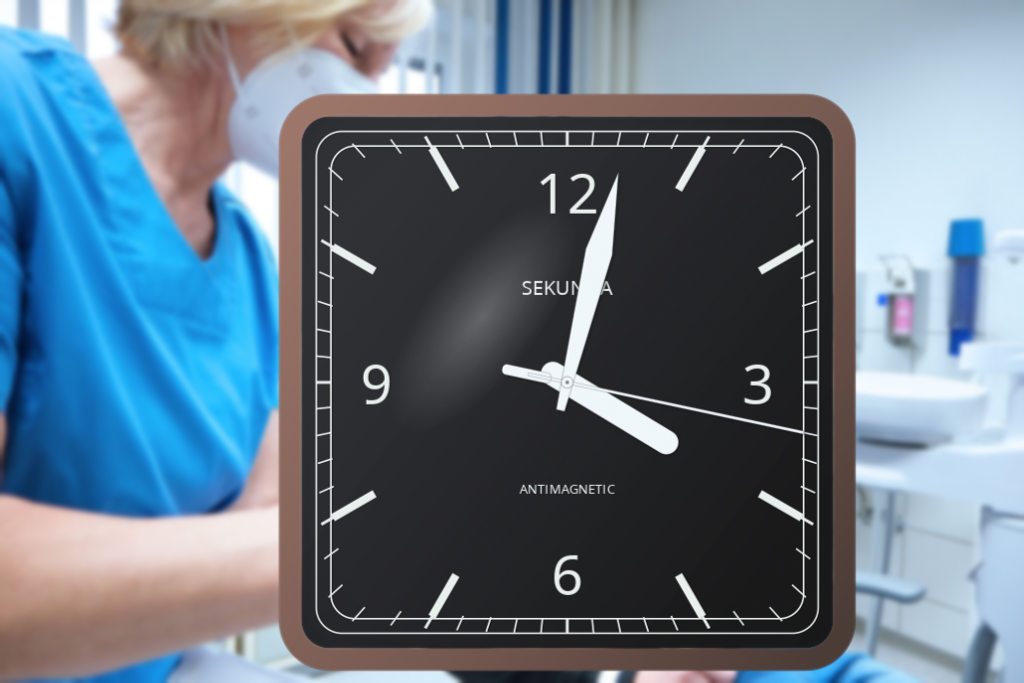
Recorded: 4:02:17
